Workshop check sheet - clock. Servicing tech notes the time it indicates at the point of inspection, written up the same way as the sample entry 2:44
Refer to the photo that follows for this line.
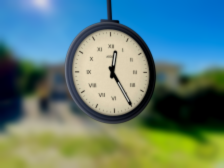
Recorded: 12:25
